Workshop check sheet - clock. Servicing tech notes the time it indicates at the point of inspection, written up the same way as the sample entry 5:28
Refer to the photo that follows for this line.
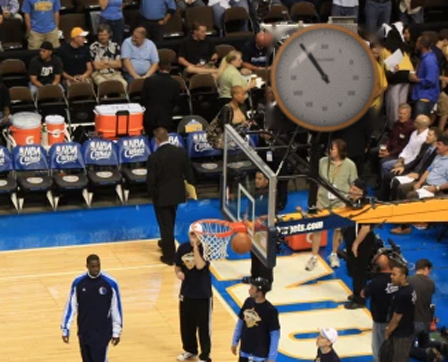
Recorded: 10:54
